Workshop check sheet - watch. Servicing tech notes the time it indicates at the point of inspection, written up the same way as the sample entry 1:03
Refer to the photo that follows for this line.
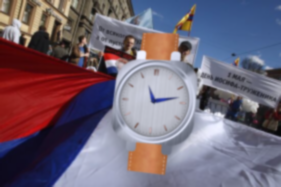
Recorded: 11:13
